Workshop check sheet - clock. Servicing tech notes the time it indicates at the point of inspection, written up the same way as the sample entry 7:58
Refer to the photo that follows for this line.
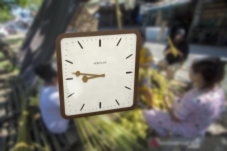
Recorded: 8:47
